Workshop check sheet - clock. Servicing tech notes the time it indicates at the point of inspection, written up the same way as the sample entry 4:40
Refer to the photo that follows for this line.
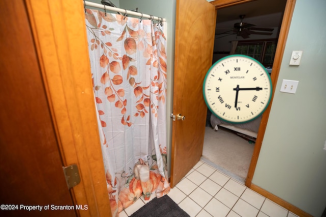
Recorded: 6:15
